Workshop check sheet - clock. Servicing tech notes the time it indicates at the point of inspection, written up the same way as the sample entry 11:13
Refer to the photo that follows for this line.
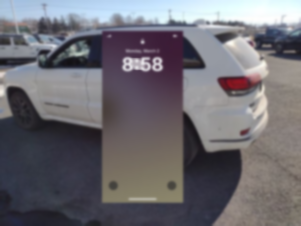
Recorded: 8:58
